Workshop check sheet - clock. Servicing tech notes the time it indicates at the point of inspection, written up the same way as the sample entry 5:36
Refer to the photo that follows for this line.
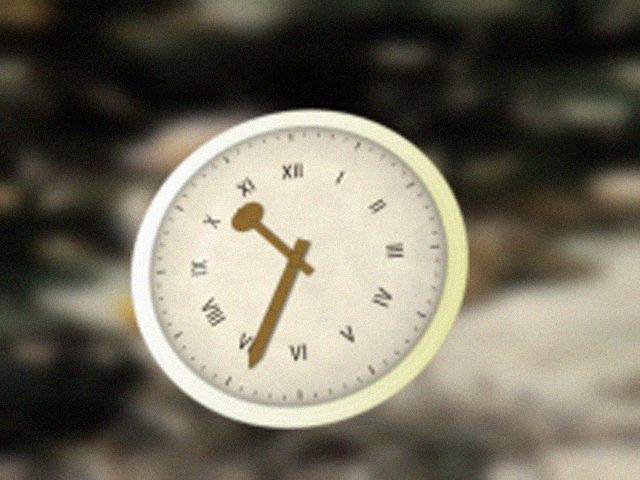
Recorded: 10:34
